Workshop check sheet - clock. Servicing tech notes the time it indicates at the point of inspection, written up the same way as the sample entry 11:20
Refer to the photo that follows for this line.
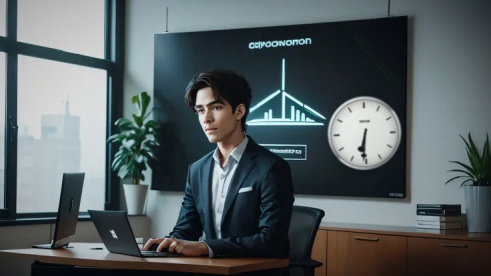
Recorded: 6:31
